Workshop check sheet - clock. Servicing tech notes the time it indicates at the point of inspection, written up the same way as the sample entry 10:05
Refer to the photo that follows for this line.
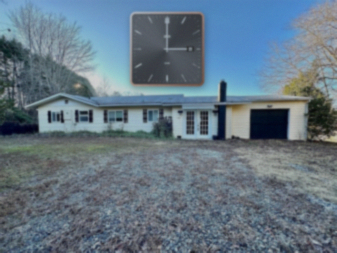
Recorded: 3:00
